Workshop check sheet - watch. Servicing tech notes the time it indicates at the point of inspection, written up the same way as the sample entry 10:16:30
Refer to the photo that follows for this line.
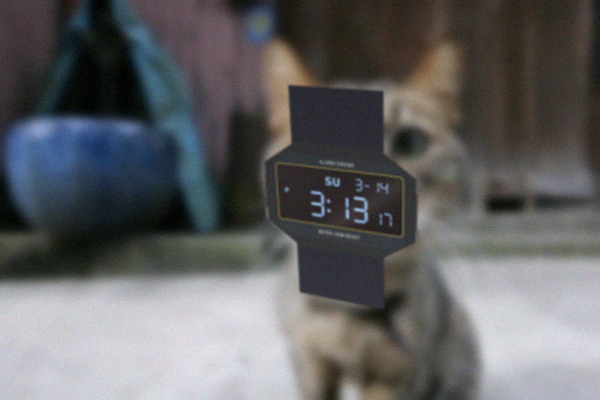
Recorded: 3:13:17
